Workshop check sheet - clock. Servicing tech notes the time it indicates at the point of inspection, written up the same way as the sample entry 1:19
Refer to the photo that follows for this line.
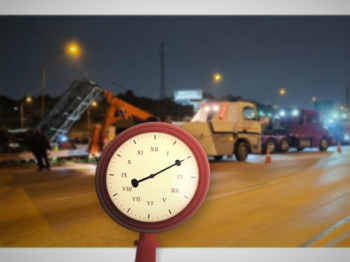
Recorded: 8:10
